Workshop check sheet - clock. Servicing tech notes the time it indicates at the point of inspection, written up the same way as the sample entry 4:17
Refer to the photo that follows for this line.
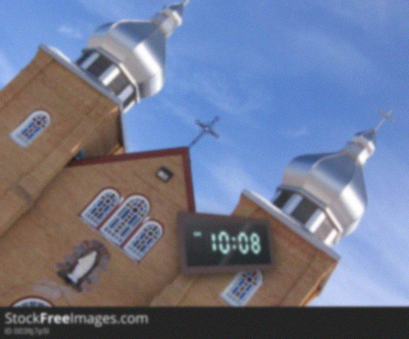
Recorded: 10:08
